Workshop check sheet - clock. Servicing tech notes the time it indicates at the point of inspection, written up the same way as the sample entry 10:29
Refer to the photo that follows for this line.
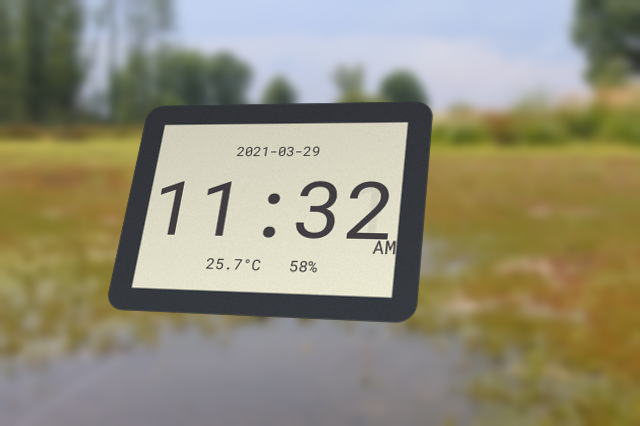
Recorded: 11:32
